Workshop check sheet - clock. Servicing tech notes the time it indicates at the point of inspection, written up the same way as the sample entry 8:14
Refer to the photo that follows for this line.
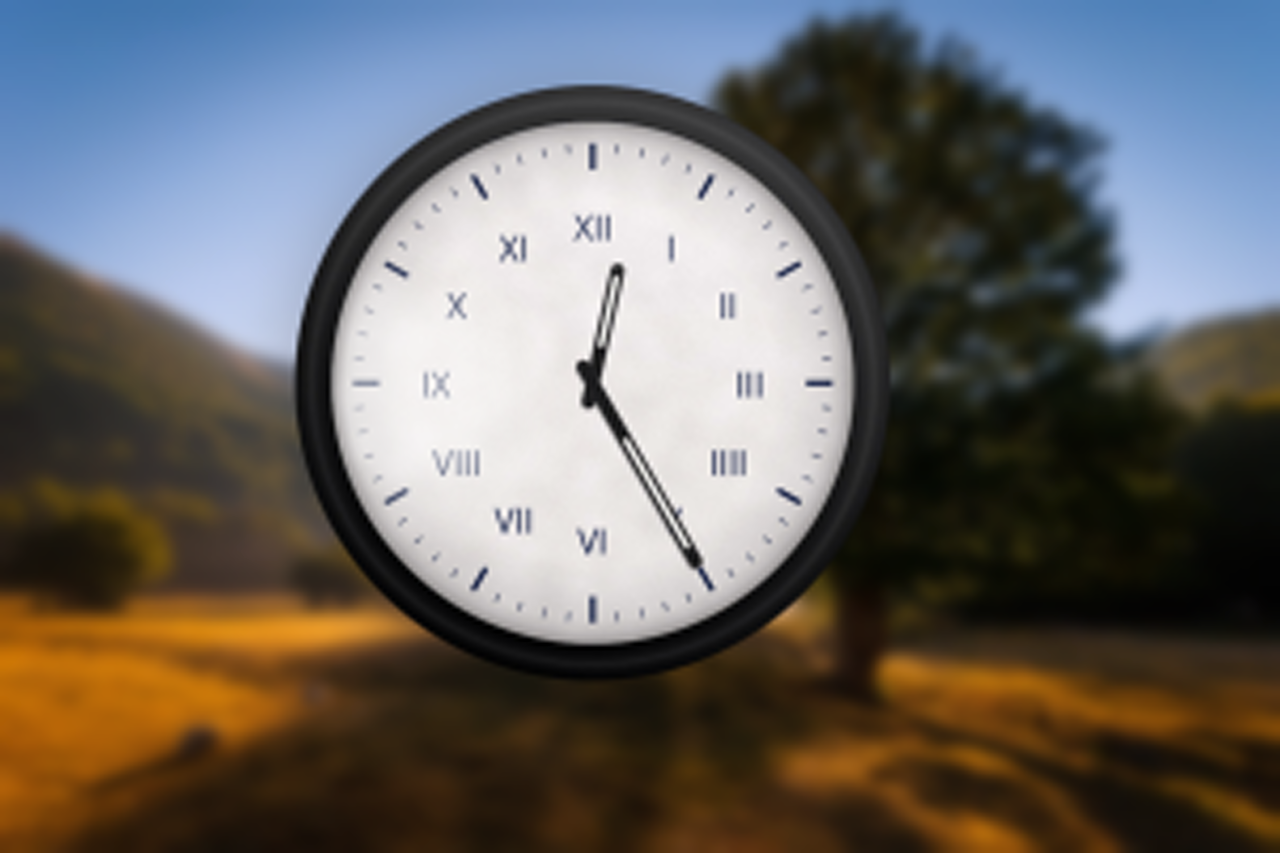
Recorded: 12:25
